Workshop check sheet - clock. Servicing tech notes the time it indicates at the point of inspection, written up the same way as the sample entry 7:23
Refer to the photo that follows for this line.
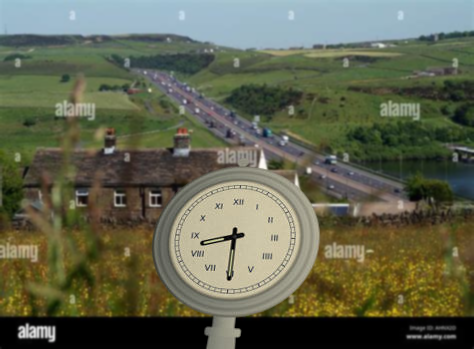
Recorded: 8:30
